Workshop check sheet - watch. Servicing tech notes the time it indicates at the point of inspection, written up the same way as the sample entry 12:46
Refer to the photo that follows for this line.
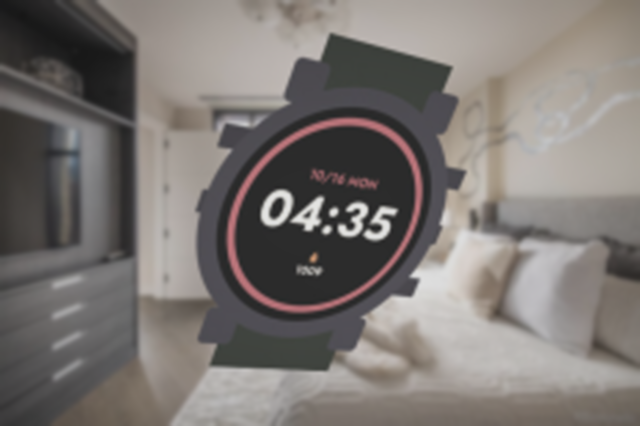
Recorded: 4:35
